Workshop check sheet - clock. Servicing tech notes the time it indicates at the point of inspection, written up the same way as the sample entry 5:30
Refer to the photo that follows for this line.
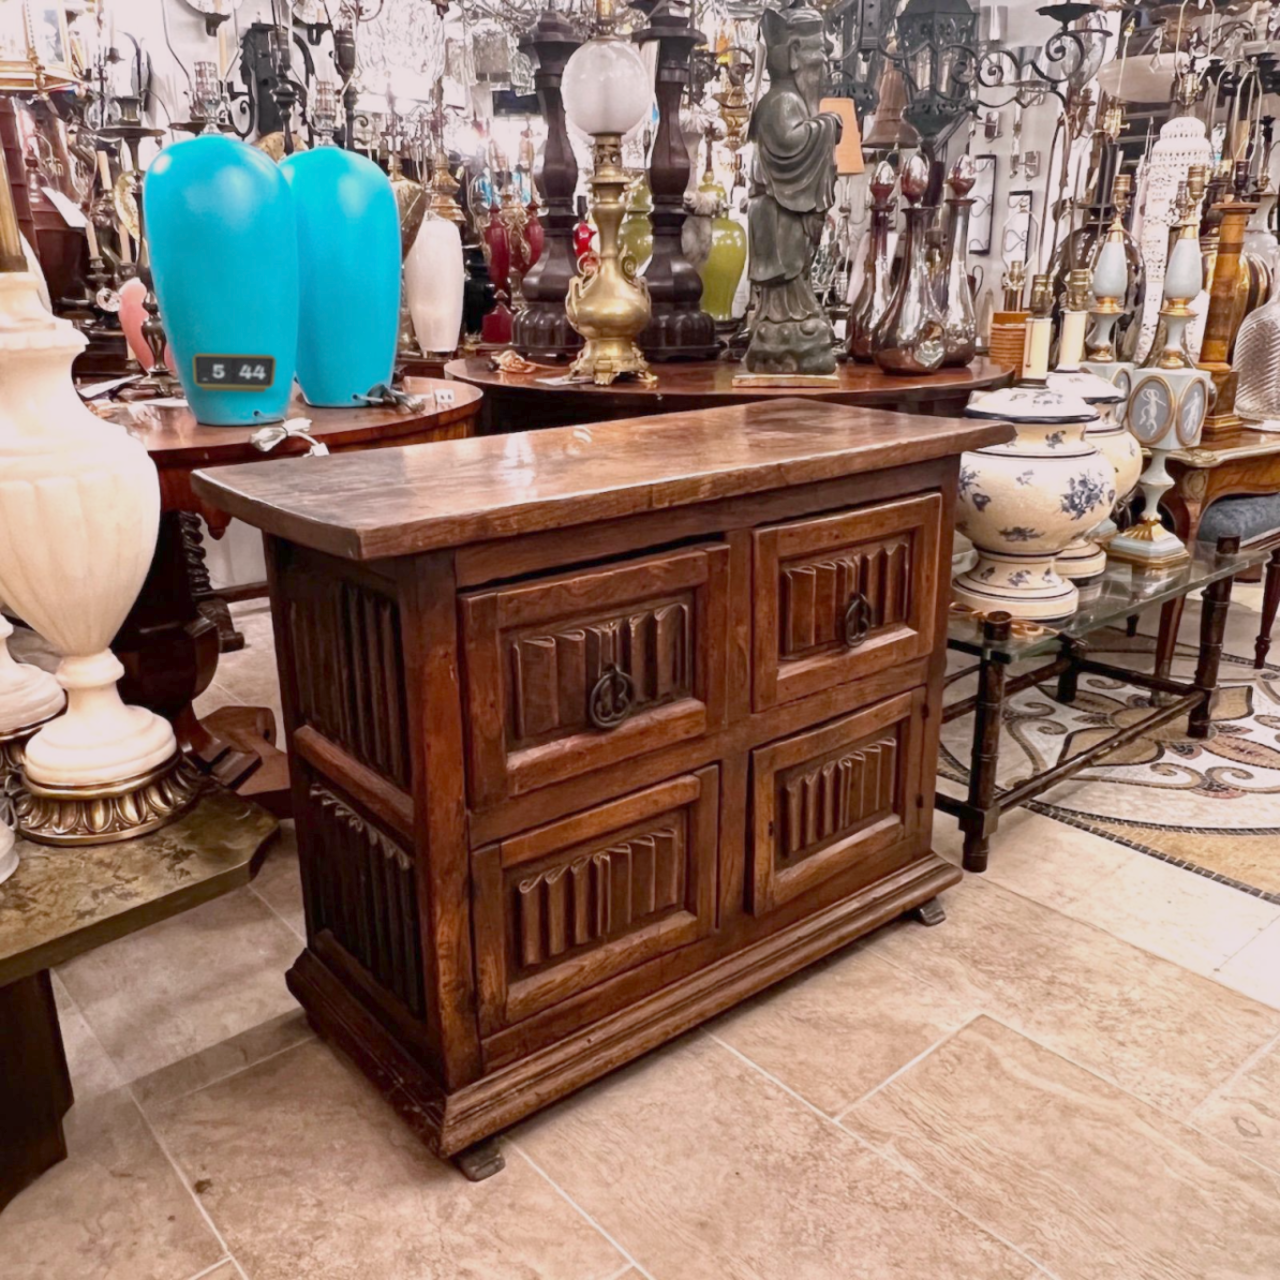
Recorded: 5:44
